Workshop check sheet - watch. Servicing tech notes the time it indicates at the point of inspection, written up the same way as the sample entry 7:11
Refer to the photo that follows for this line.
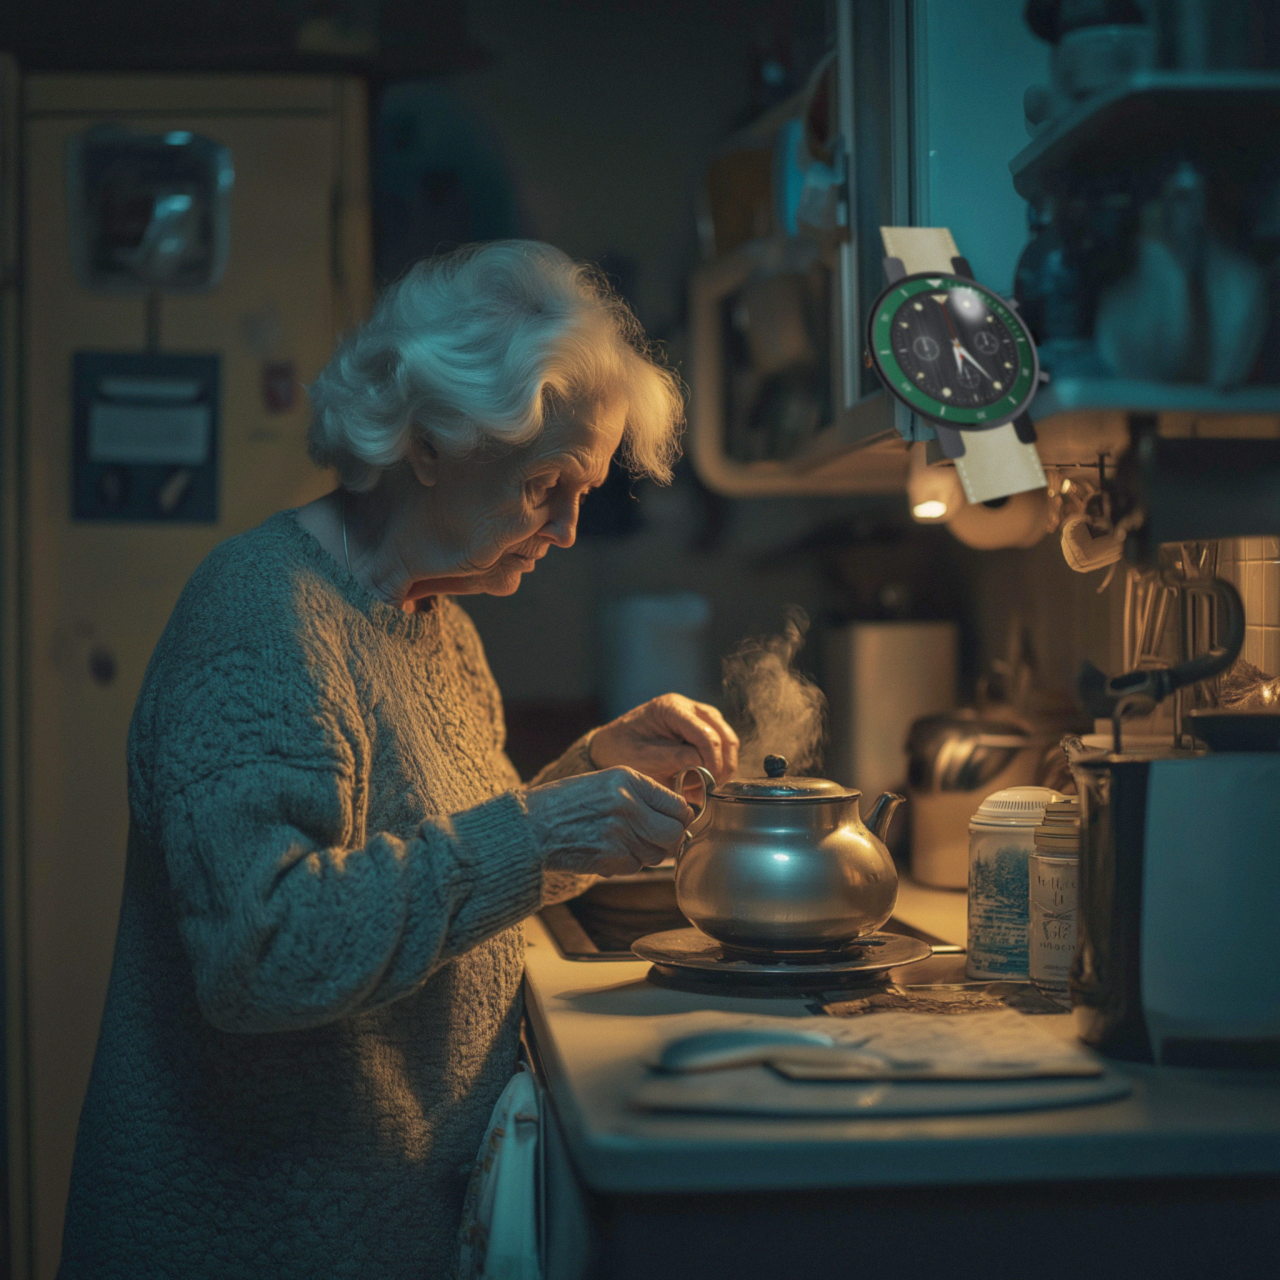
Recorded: 6:25
